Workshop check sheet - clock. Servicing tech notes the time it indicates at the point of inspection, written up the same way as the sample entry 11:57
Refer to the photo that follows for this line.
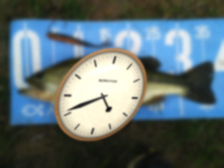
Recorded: 4:41
